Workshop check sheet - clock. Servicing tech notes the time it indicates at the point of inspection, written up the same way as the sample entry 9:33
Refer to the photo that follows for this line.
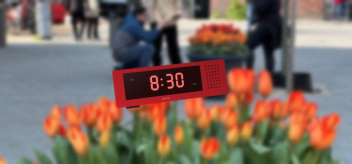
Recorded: 8:30
